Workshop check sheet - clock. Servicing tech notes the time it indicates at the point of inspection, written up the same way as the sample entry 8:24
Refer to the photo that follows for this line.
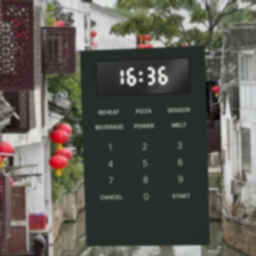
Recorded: 16:36
